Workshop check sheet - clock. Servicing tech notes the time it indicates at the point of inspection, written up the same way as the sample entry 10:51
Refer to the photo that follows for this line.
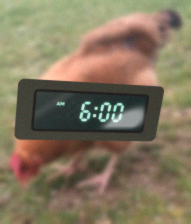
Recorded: 6:00
